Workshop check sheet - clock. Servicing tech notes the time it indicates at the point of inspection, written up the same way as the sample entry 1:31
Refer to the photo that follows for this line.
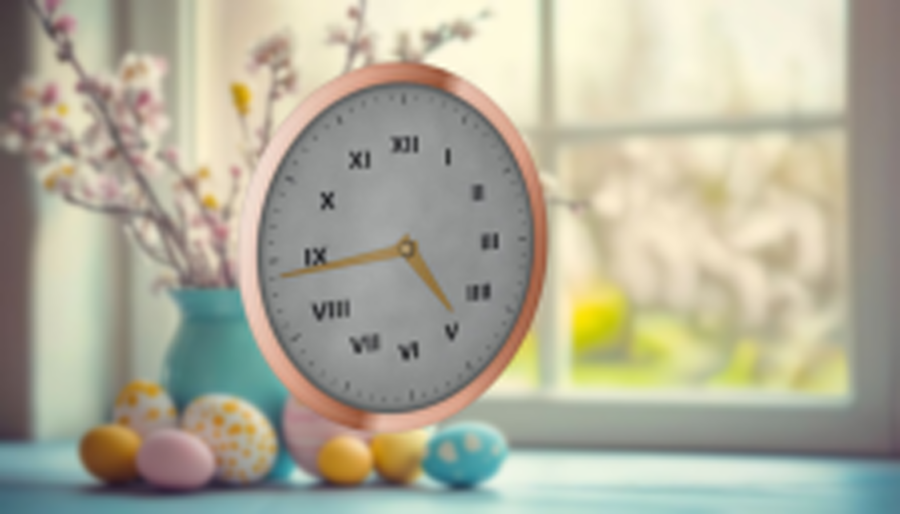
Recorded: 4:44
